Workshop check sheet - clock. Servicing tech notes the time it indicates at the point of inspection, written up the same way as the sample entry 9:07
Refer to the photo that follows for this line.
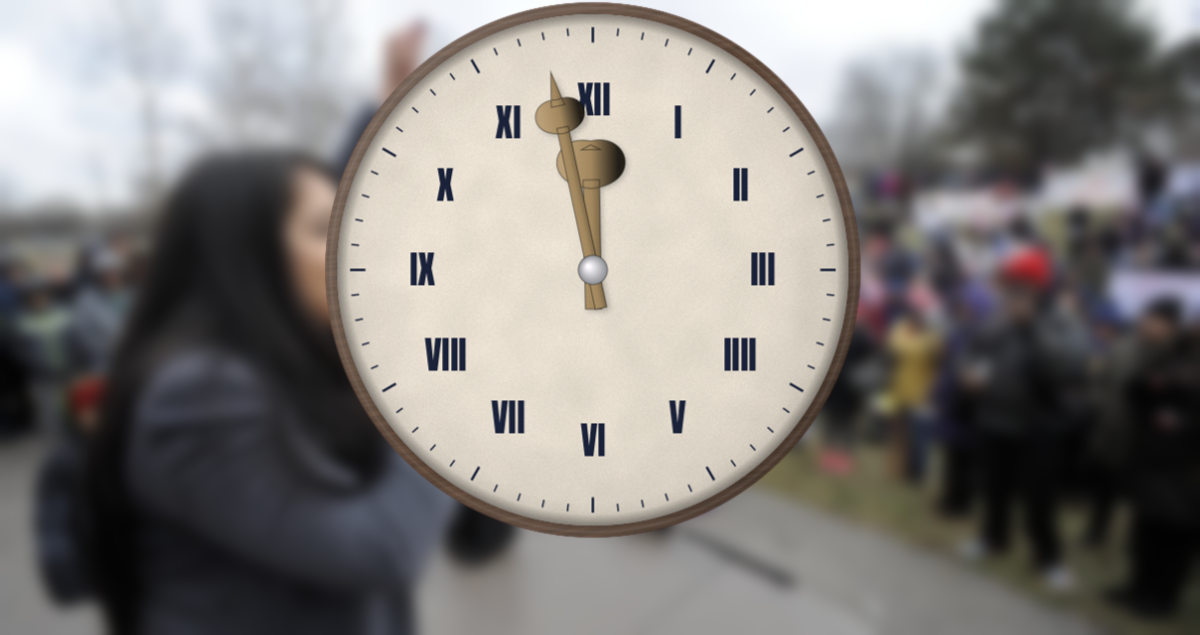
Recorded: 11:58
